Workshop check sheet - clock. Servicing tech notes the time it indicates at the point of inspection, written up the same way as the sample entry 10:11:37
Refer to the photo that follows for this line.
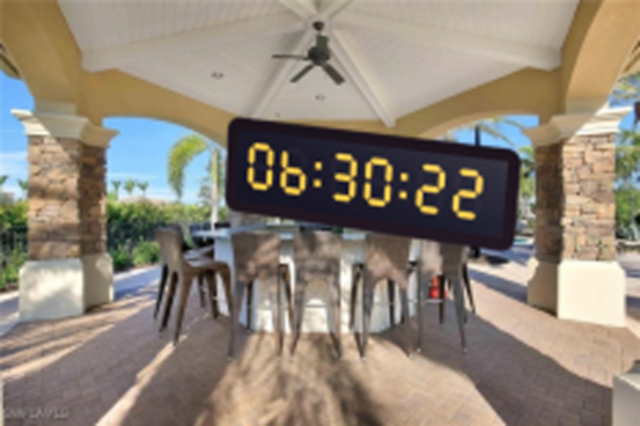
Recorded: 6:30:22
